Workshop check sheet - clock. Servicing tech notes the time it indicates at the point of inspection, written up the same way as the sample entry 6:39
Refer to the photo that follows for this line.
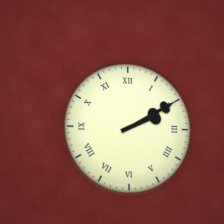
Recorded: 2:10
